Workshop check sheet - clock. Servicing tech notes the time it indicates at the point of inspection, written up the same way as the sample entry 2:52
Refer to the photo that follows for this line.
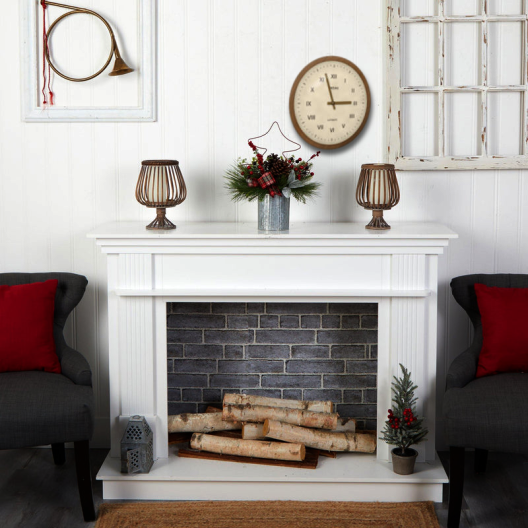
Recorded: 2:57
